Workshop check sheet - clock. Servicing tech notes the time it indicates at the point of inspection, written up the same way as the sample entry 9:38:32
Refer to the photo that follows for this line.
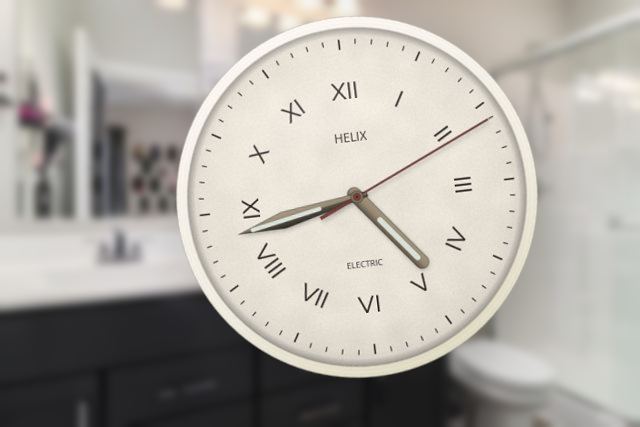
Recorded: 4:43:11
